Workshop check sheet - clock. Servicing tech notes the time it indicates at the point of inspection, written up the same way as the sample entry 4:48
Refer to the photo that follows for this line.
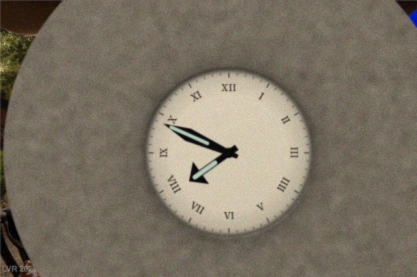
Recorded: 7:49
